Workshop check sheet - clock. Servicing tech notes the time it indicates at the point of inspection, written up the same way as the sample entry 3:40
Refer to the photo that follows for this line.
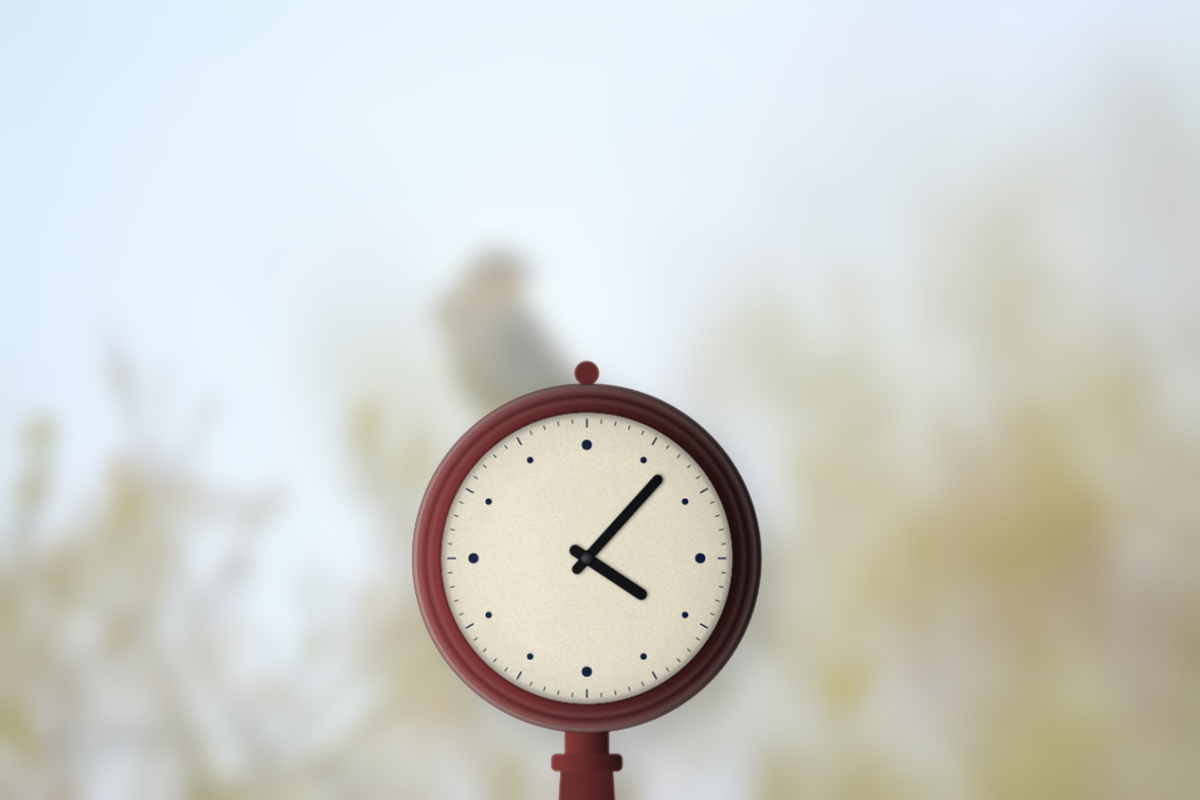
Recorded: 4:07
